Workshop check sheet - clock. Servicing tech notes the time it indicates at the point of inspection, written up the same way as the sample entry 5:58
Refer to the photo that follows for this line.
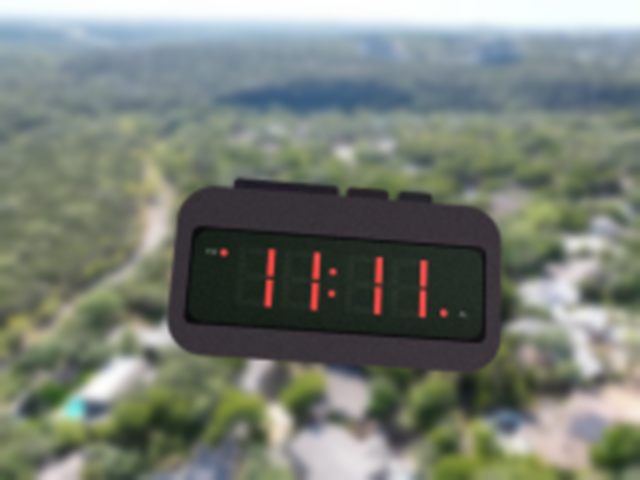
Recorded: 11:11
